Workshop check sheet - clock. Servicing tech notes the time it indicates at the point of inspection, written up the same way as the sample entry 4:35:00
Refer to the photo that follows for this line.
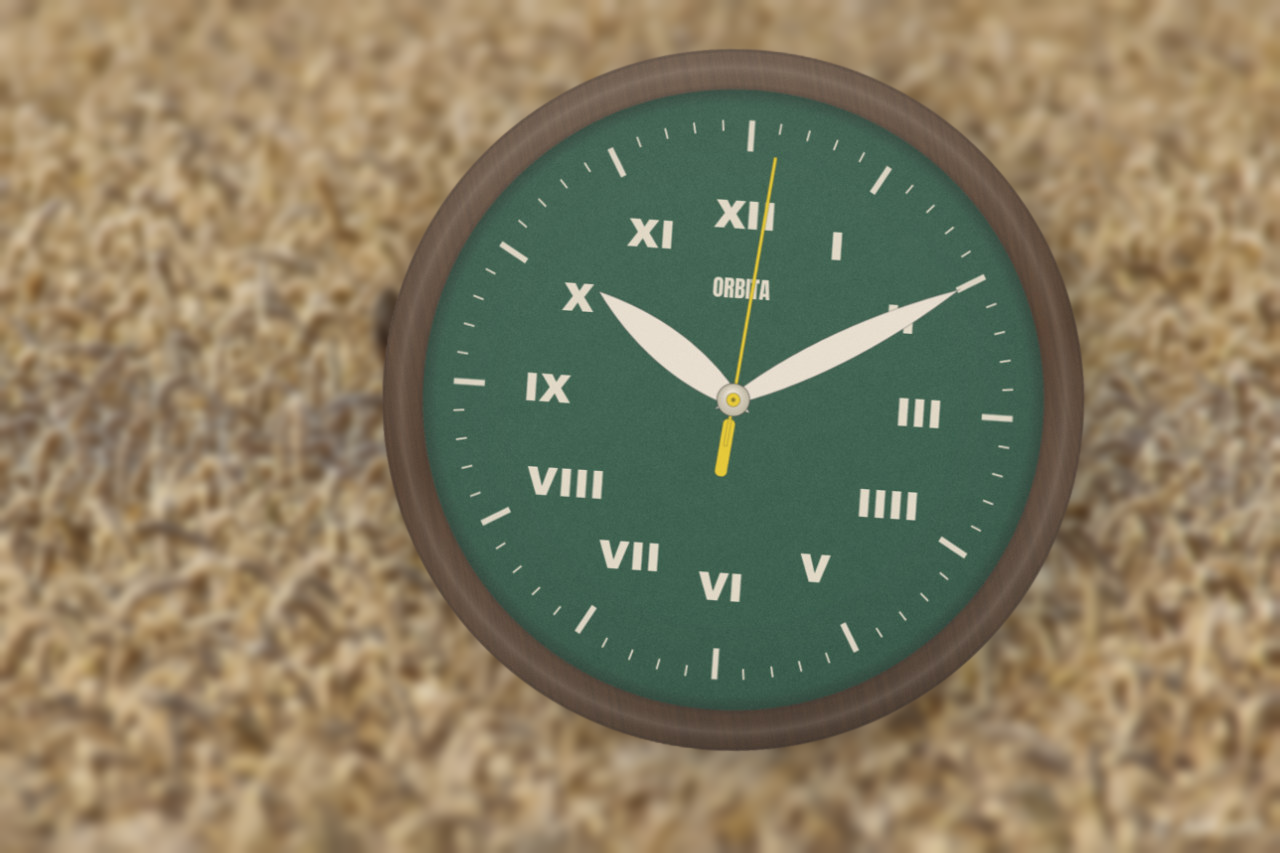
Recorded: 10:10:01
